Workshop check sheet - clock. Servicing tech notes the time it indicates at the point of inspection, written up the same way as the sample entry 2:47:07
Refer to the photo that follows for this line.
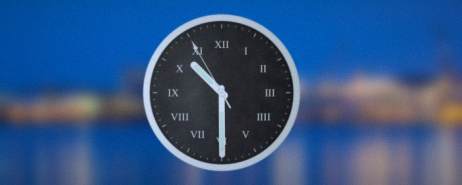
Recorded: 10:29:55
